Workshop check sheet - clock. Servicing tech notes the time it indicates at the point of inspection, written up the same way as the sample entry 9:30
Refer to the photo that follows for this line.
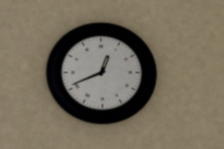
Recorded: 12:41
